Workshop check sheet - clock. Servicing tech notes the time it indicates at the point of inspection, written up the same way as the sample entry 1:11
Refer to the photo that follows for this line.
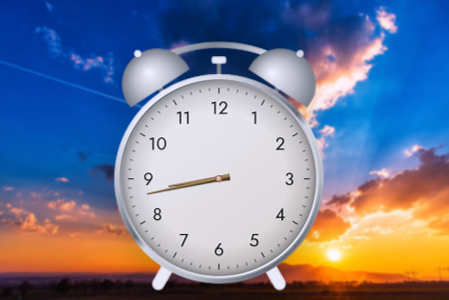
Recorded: 8:43
